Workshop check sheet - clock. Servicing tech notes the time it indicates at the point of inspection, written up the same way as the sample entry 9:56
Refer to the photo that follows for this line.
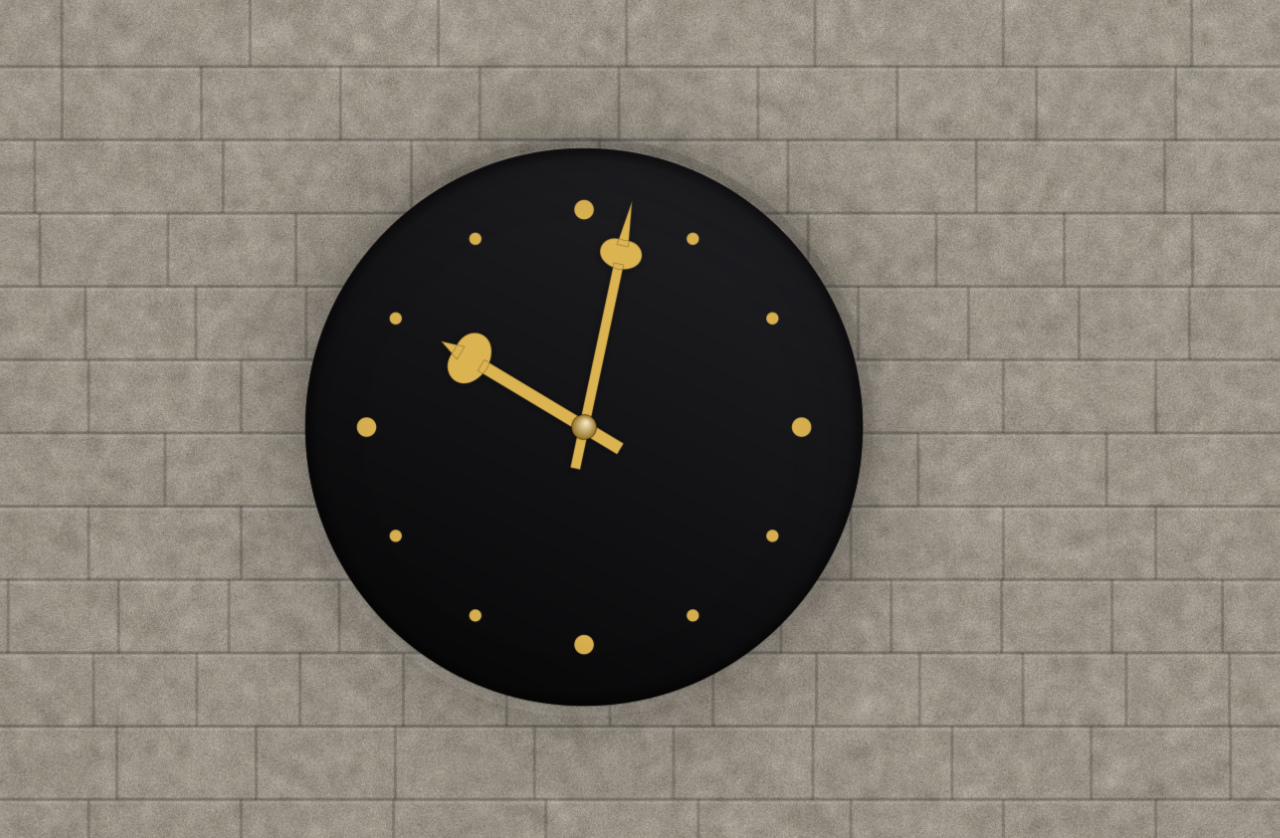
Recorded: 10:02
